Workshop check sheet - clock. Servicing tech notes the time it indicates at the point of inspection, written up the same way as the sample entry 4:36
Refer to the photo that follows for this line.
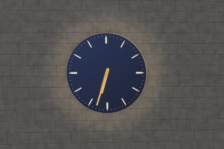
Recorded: 6:33
